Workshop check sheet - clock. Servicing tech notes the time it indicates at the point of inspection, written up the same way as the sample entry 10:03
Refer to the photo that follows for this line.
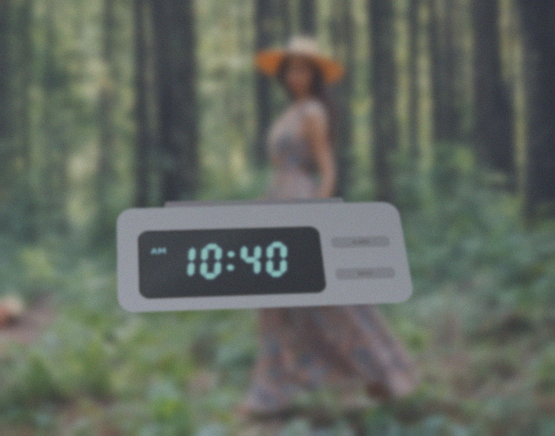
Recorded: 10:40
